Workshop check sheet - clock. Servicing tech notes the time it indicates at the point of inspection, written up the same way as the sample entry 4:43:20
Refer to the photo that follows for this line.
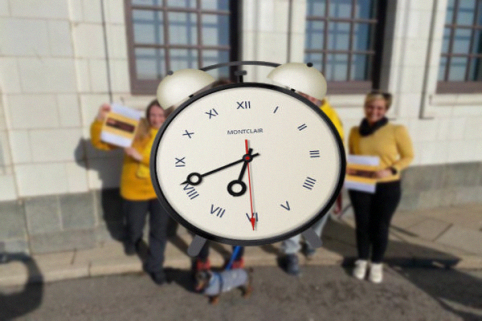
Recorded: 6:41:30
